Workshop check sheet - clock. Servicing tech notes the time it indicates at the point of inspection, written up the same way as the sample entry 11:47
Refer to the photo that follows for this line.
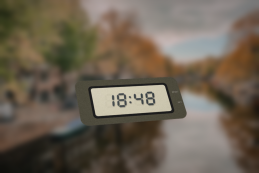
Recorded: 18:48
